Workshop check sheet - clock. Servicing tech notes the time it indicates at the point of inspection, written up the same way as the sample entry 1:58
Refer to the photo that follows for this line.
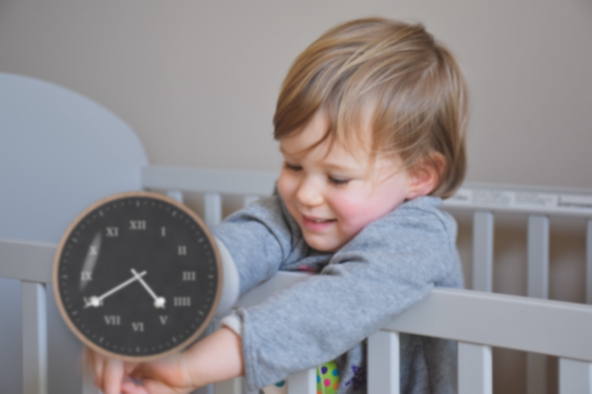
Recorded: 4:40
